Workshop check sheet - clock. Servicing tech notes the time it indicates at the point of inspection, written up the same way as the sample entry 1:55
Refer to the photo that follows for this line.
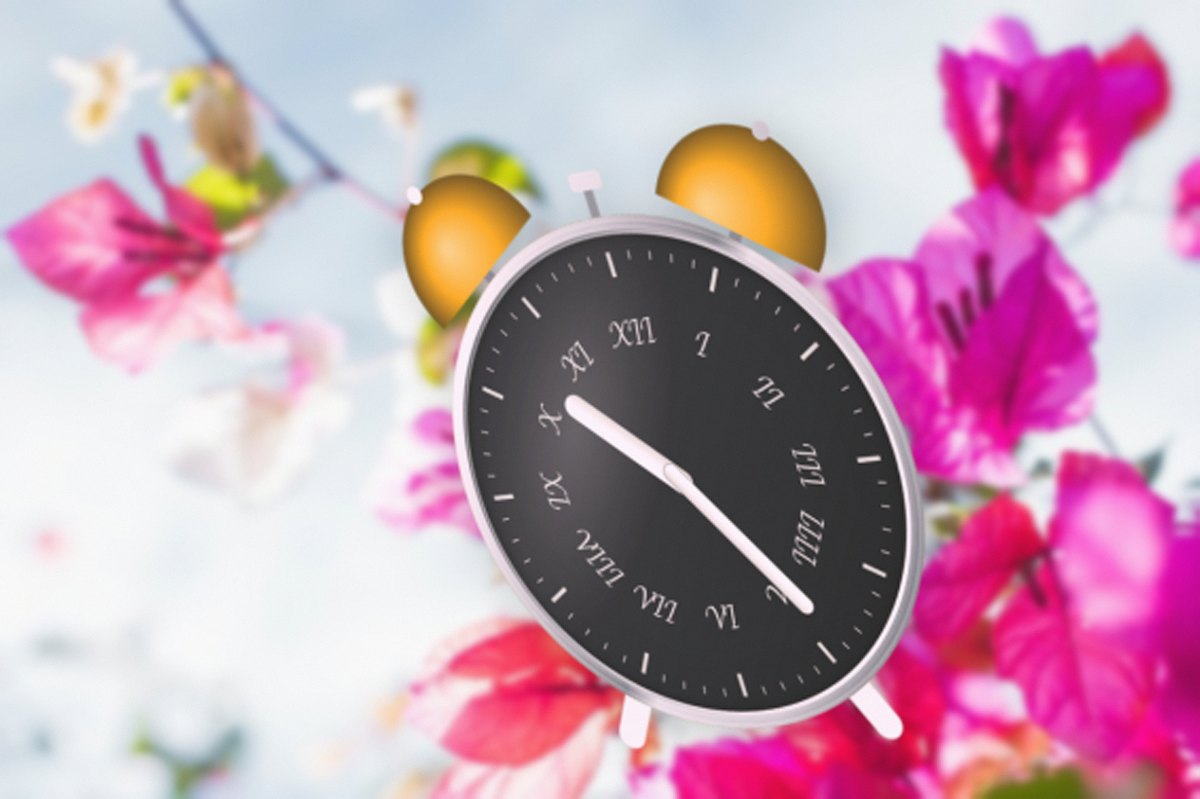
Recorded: 10:24
